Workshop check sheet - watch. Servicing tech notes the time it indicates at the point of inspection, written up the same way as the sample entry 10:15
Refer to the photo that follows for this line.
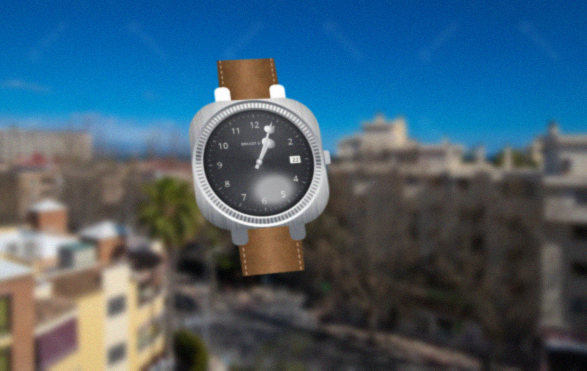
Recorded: 1:04
